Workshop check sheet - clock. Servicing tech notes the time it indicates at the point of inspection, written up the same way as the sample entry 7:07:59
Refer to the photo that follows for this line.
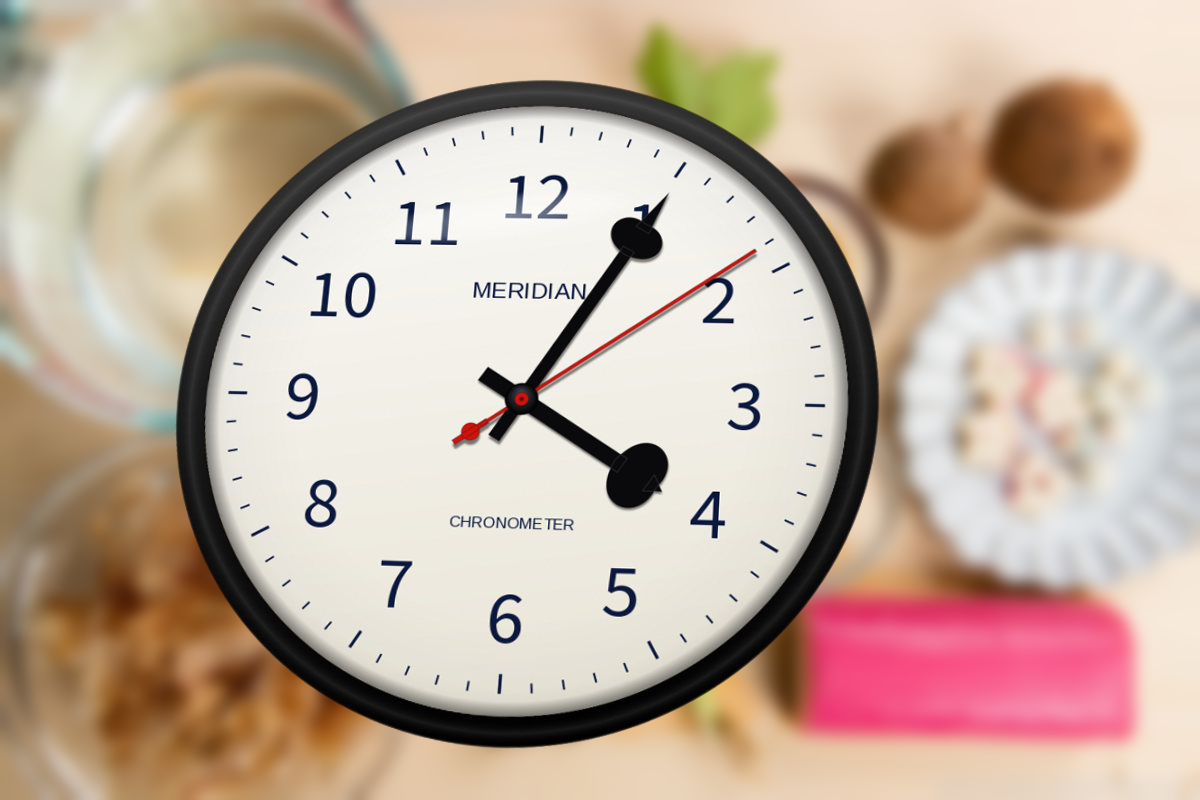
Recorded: 4:05:09
